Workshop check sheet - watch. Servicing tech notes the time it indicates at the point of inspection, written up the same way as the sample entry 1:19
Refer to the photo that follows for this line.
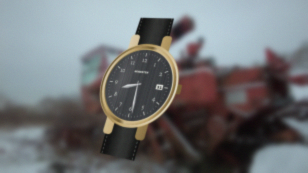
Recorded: 8:29
